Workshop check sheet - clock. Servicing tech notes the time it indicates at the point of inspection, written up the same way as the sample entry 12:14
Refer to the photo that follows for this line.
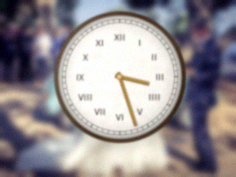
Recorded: 3:27
